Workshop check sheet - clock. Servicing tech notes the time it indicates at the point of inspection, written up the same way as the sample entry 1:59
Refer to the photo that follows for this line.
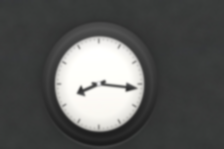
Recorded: 8:16
